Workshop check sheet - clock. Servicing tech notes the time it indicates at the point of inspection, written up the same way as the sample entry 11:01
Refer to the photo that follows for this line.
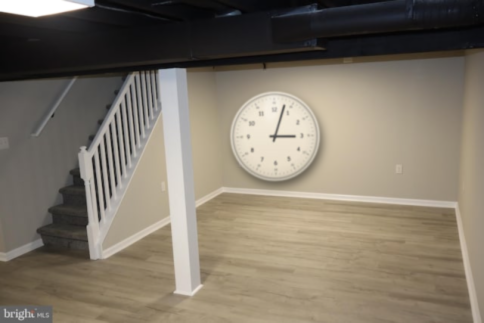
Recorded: 3:03
